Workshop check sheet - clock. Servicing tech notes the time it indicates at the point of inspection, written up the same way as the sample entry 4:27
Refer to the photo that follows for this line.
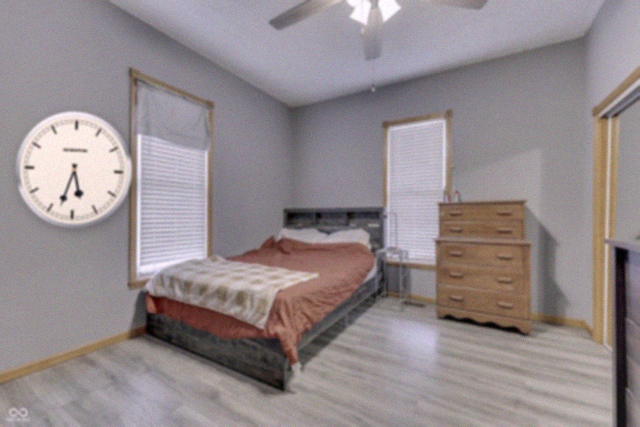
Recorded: 5:33
